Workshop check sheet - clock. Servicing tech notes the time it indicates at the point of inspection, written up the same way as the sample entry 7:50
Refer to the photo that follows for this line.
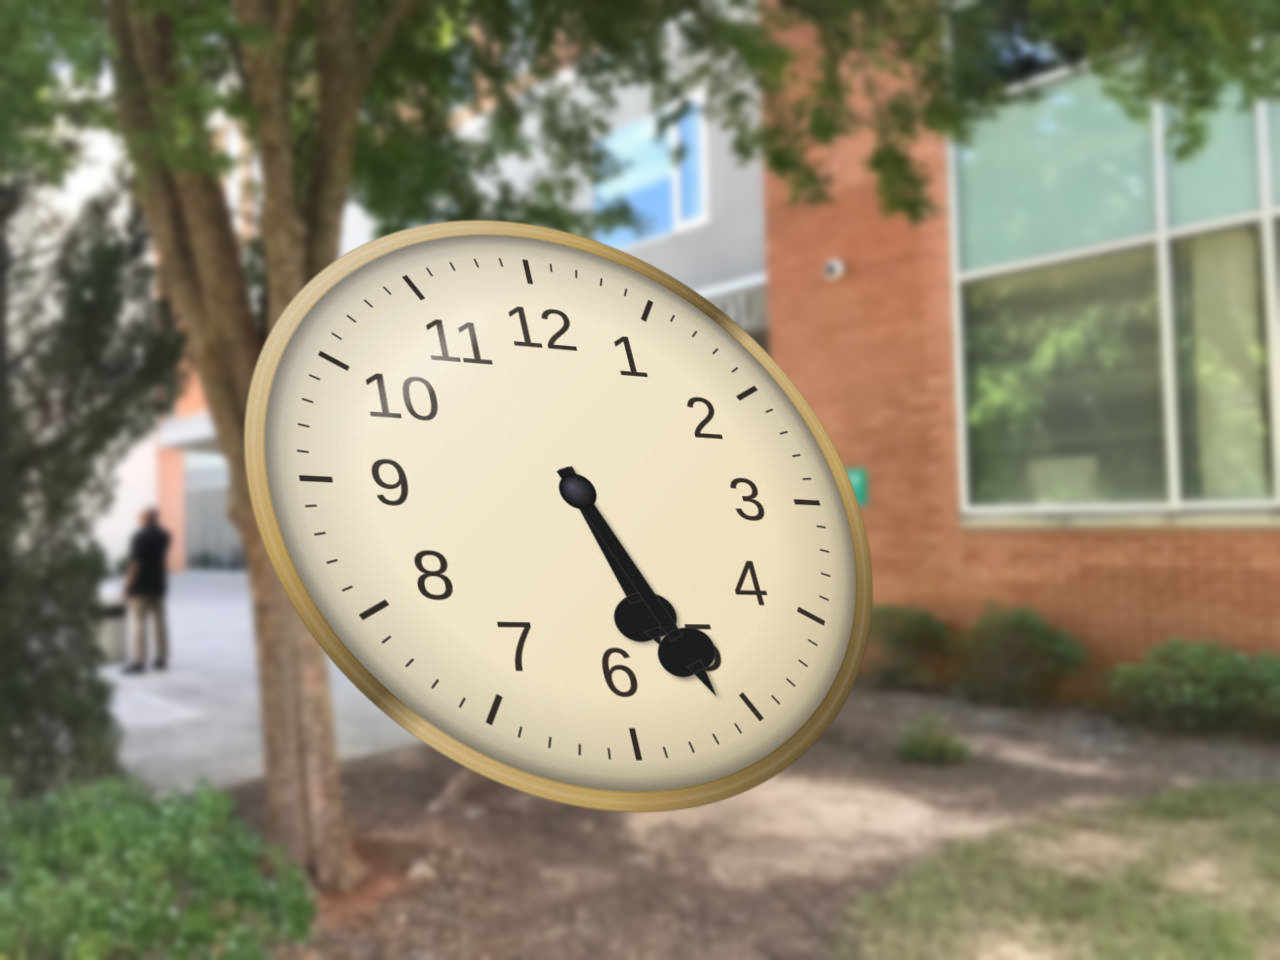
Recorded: 5:26
